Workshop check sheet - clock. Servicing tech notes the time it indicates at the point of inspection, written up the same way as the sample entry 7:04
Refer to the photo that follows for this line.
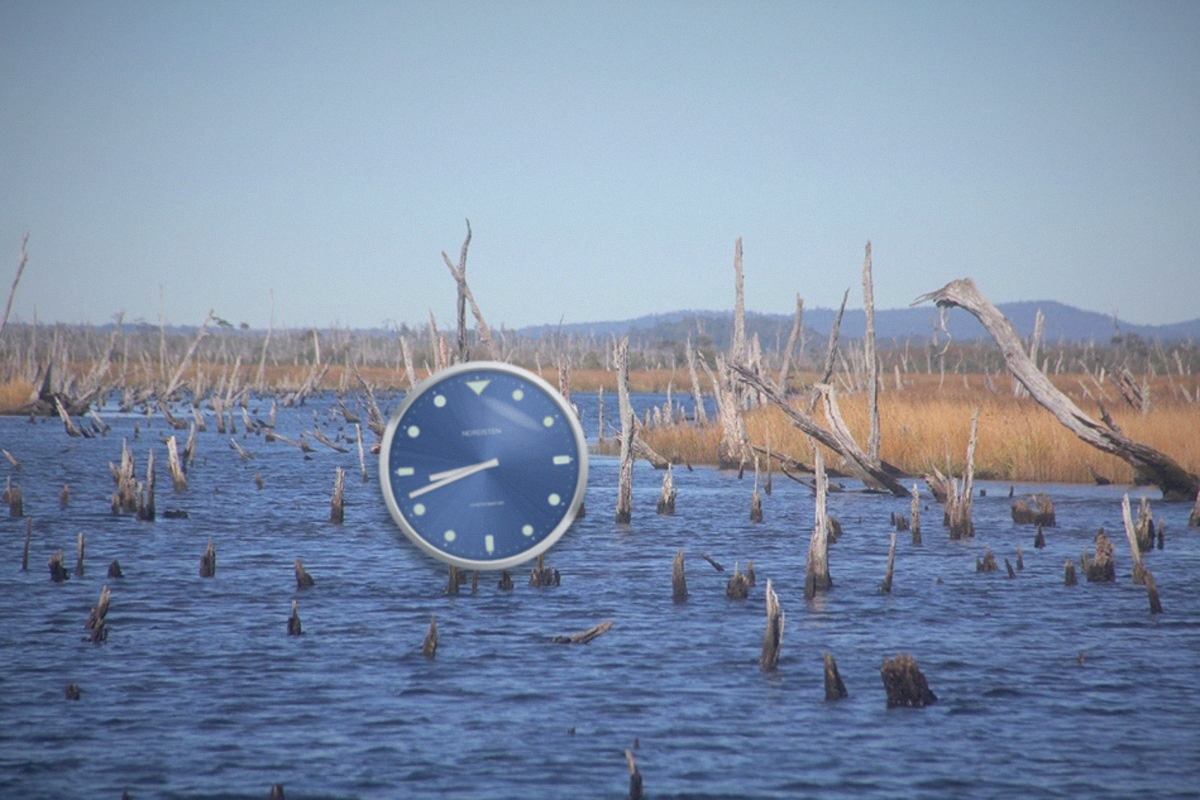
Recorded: 8:42
